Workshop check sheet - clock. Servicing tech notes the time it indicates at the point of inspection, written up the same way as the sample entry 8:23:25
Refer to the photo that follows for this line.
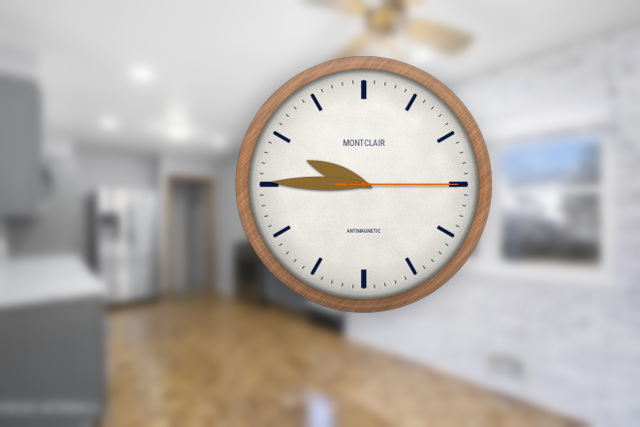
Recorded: 9:45:15
